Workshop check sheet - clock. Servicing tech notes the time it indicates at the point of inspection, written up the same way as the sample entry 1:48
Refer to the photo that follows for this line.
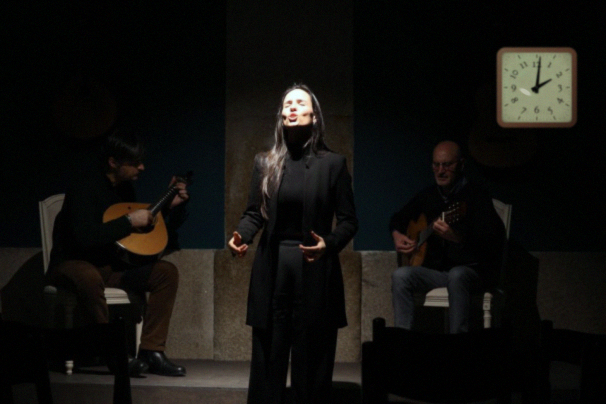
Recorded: 2:01
